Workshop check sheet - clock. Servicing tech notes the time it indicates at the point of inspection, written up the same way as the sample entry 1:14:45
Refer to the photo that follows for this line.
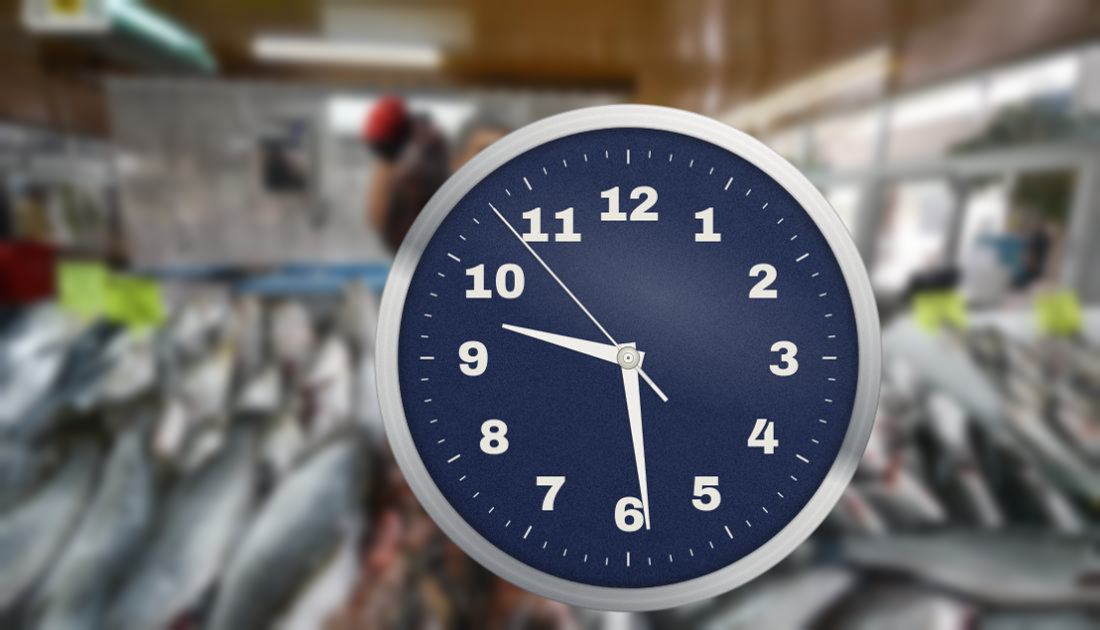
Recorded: 9:28:53
